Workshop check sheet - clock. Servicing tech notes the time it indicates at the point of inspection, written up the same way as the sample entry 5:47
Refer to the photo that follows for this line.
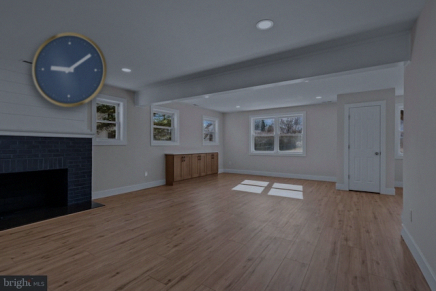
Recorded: 9:09
